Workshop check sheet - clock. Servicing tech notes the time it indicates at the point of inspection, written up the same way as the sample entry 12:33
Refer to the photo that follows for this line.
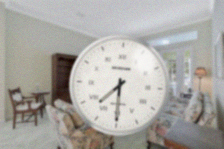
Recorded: 7:30
